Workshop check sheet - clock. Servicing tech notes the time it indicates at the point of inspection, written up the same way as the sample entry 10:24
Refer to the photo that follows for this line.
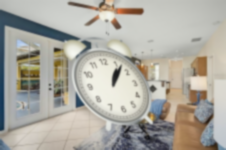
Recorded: 1:07
